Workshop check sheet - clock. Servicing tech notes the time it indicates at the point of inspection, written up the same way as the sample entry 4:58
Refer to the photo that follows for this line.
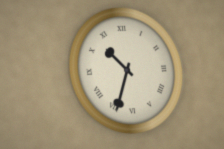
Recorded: 10:34
